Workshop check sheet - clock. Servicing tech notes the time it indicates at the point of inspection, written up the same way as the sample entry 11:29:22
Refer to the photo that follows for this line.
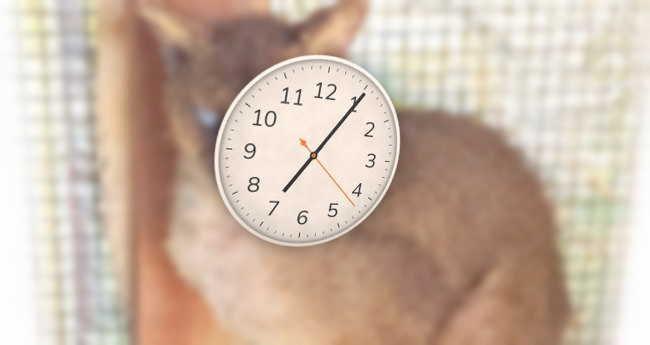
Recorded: 7:05:22
